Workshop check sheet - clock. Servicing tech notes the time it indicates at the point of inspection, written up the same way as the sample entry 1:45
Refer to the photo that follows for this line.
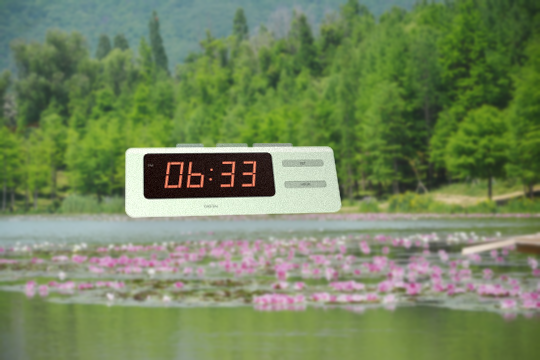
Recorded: 6:33
